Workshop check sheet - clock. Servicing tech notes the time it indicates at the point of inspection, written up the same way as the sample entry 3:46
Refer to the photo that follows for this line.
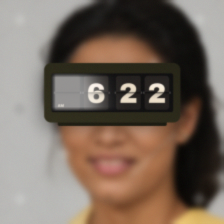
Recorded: 6:22
